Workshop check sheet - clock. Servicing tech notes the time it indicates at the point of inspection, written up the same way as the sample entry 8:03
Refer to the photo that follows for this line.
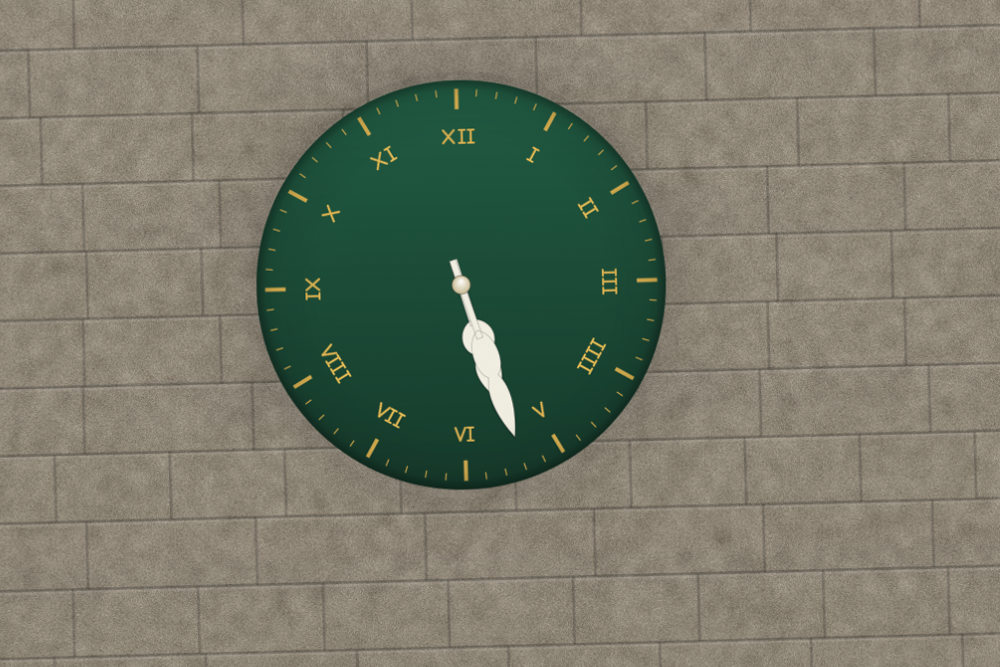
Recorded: 5:27
